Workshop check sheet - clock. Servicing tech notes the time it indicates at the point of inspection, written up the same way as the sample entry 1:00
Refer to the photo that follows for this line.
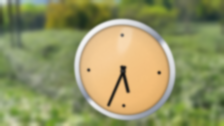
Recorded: 5:34
